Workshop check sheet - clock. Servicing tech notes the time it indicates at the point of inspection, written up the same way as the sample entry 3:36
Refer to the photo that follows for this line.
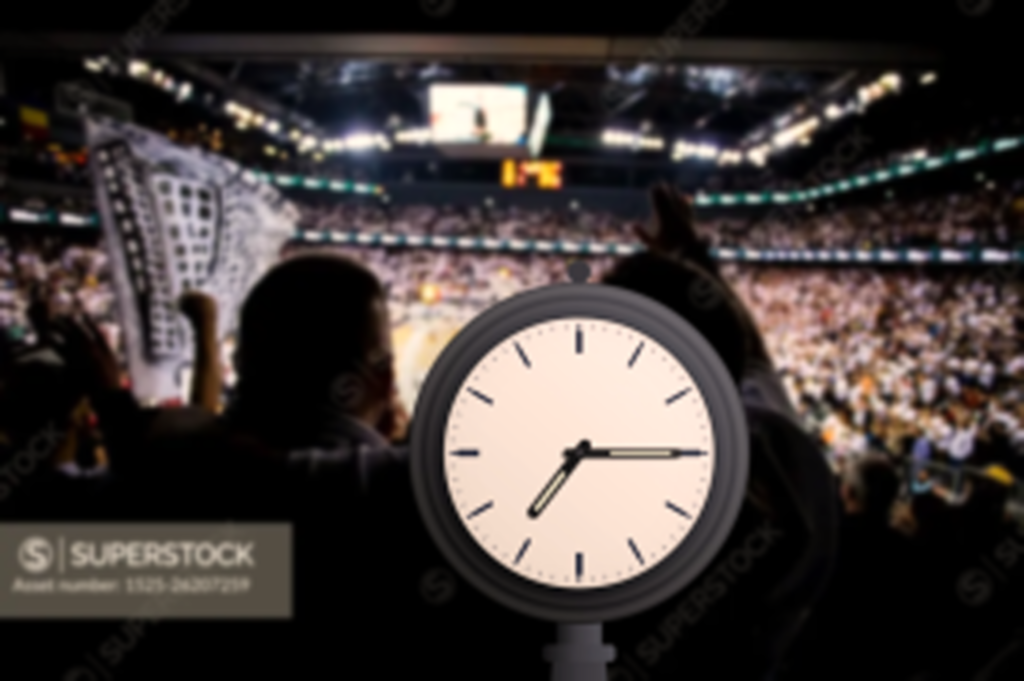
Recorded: 7:15
